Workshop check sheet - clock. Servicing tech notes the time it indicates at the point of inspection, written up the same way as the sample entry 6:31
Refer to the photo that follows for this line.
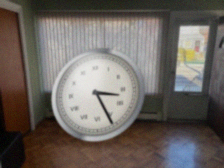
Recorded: 3:26
